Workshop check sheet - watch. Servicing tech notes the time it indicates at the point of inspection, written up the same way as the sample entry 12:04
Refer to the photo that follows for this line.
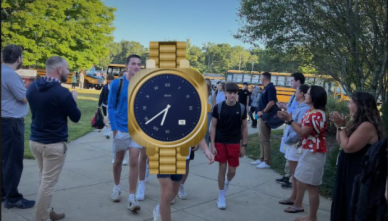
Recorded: 6:39
